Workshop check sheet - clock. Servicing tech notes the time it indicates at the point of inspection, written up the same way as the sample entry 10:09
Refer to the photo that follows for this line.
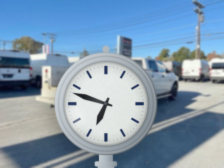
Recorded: 6:48
